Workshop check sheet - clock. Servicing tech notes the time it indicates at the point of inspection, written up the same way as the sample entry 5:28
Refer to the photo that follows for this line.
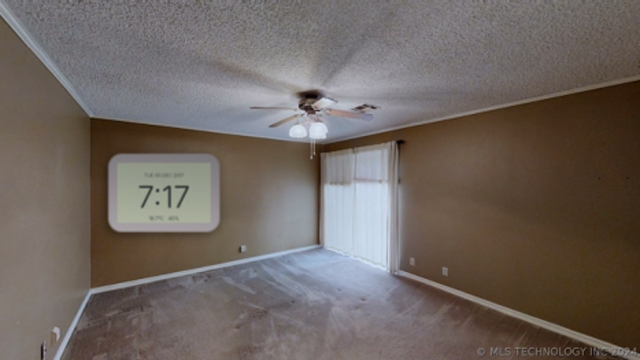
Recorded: 7:17
